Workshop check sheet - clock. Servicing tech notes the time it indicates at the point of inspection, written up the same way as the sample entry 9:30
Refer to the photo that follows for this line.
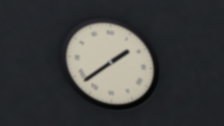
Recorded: 1:38
